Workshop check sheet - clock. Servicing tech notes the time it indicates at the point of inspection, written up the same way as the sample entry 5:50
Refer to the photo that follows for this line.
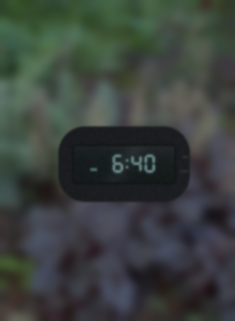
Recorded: 6:40
